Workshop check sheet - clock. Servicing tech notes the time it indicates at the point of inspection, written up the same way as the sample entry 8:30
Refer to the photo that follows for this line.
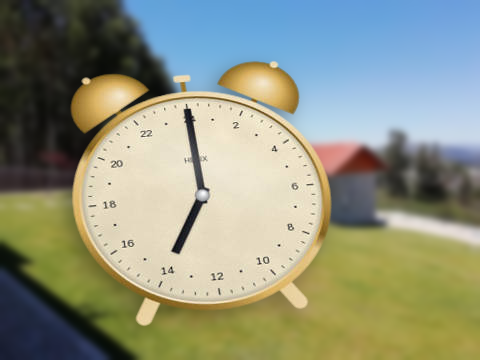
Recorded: 14:00
